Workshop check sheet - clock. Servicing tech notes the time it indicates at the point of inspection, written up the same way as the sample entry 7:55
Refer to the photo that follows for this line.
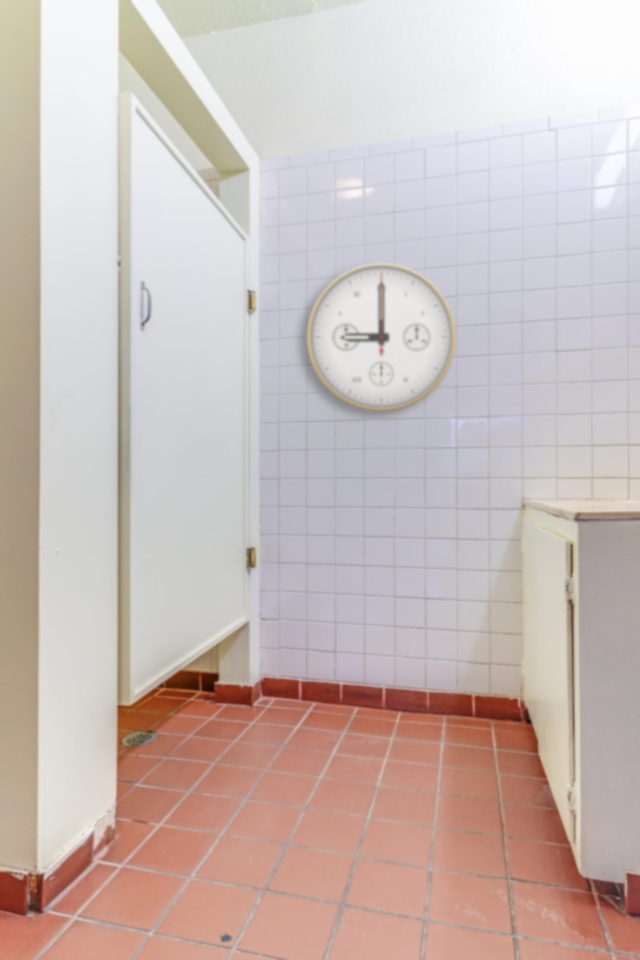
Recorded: 9:00
